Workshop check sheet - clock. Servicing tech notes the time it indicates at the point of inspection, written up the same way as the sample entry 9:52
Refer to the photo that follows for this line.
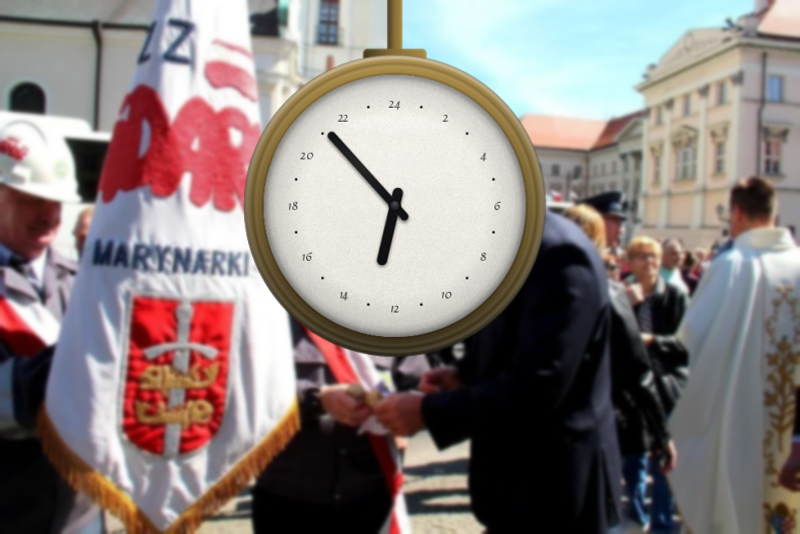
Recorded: 12:53
